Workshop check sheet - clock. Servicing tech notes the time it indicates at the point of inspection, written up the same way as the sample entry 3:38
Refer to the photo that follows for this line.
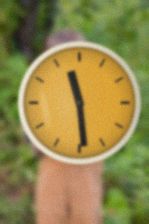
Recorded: 11:29
